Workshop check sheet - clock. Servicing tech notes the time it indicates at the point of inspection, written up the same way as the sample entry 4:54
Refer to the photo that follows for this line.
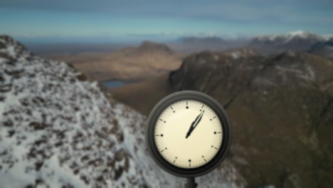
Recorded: 1:06
